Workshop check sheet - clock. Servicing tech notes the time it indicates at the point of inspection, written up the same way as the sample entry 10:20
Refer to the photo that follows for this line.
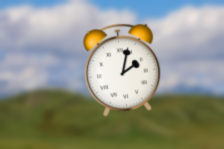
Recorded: 2:03
